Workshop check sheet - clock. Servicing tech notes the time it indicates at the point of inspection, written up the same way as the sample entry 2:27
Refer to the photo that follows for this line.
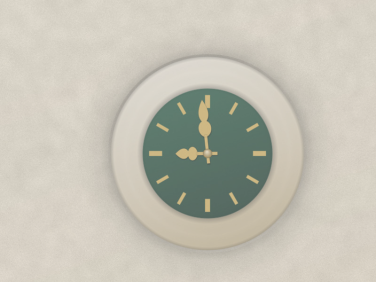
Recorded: 8:59
